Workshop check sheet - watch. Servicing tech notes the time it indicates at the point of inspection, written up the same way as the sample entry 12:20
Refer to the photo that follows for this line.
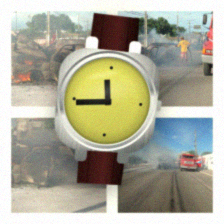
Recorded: 11:44
